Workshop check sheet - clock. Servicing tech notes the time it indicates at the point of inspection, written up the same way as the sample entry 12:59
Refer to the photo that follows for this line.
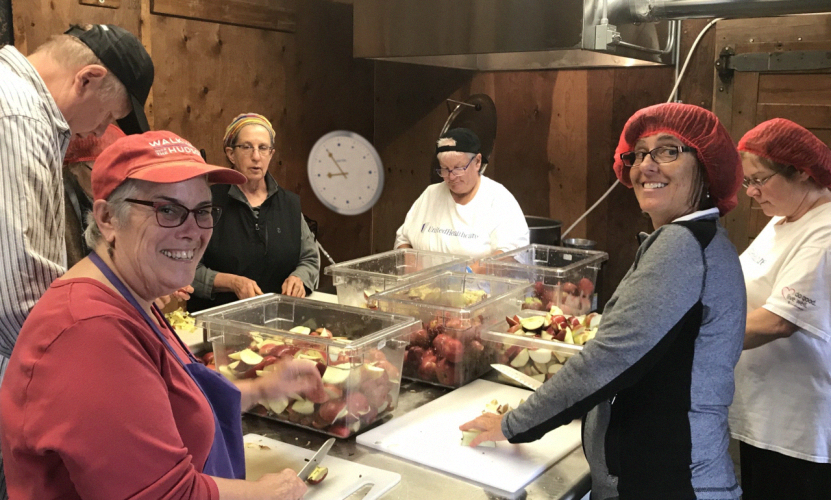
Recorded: 8:55
